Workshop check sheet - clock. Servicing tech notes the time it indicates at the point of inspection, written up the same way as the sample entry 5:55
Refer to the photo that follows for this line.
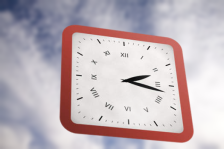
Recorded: 2:17
